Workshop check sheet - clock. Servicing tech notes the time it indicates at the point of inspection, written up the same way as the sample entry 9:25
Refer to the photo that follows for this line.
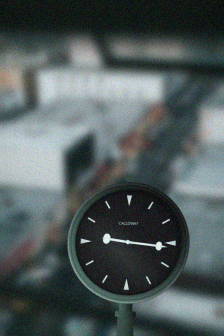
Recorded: 9:16
